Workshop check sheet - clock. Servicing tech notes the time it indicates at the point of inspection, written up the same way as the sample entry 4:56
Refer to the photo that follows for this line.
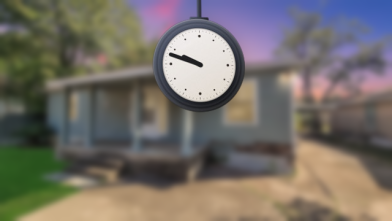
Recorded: 9:48
